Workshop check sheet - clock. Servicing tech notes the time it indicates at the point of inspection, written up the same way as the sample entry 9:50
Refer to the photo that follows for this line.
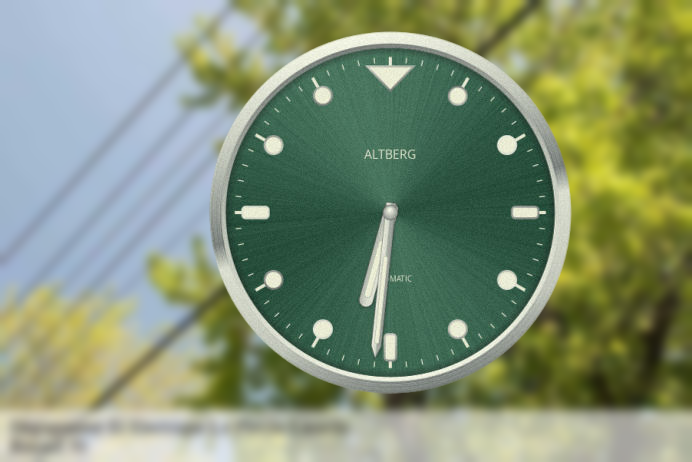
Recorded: 6:31
